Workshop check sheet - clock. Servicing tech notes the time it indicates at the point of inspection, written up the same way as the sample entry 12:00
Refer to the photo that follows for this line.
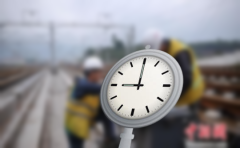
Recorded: 9:00
